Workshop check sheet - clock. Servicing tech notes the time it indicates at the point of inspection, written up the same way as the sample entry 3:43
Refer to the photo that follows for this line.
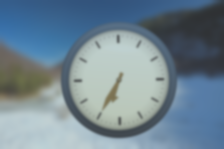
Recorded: 6:35
